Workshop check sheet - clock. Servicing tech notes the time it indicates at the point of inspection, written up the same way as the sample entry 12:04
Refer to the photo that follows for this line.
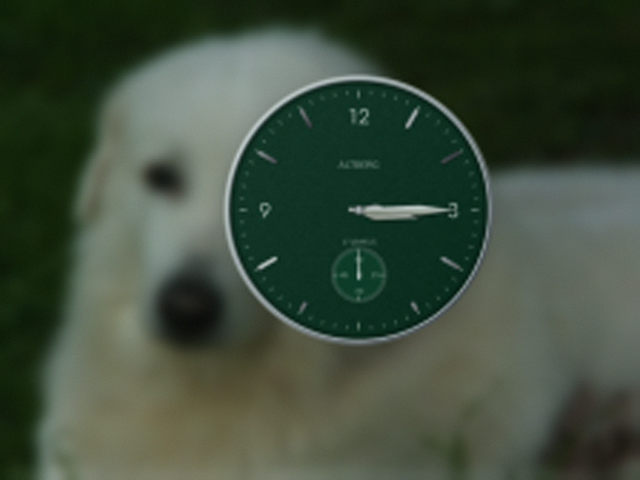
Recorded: 3:15
